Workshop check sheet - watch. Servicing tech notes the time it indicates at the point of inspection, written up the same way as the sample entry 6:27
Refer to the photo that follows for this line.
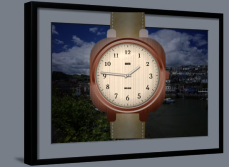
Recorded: 1:46
